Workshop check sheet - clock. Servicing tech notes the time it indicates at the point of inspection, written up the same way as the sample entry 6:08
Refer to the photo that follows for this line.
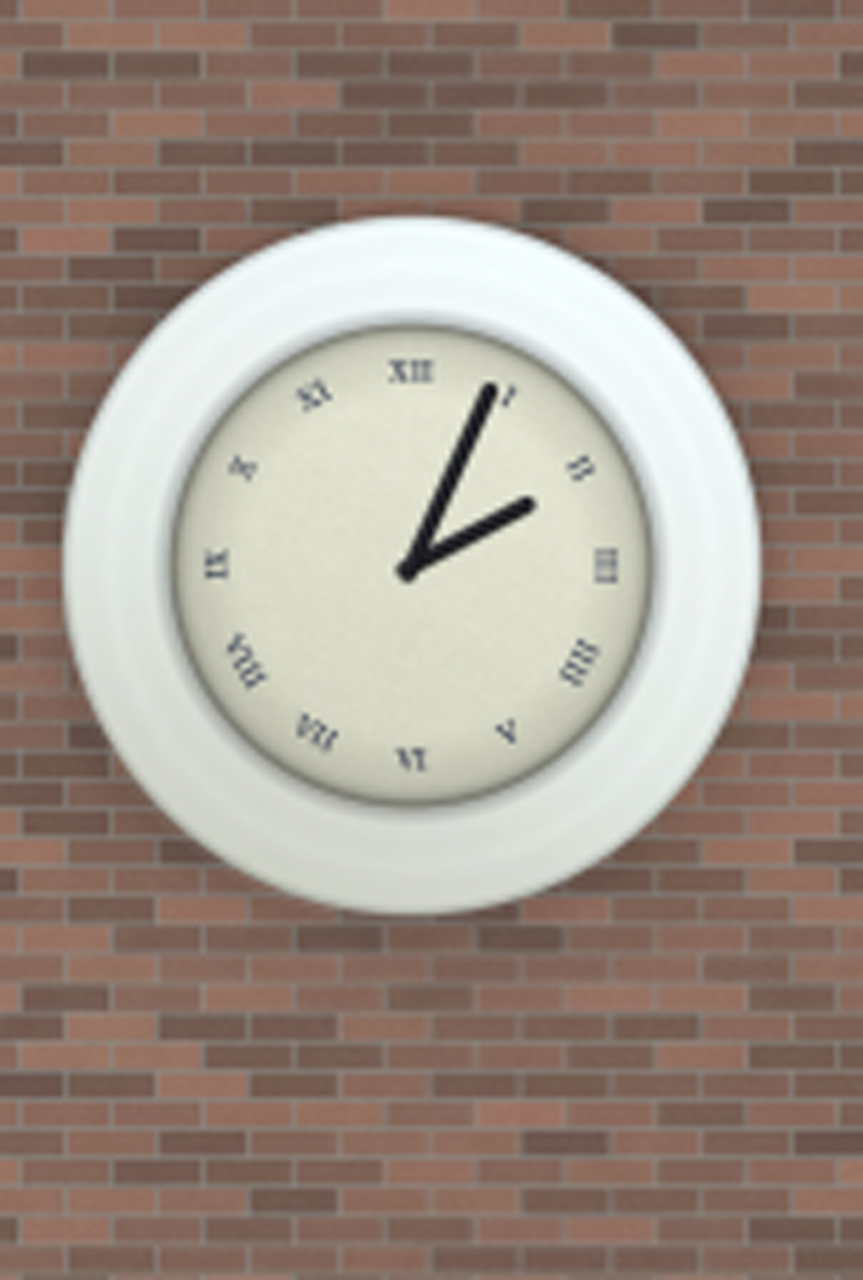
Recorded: 2:04
